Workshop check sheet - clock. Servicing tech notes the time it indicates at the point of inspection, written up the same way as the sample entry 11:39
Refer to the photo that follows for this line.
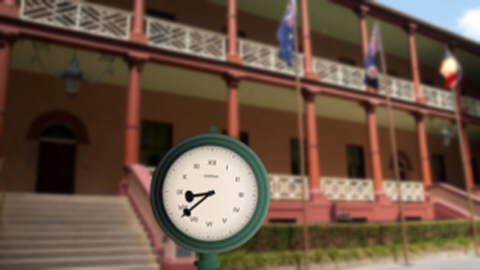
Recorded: 8:38
